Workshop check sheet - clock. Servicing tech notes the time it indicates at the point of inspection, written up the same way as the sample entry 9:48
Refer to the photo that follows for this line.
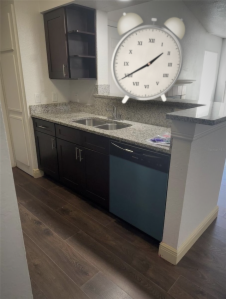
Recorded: 1:40
